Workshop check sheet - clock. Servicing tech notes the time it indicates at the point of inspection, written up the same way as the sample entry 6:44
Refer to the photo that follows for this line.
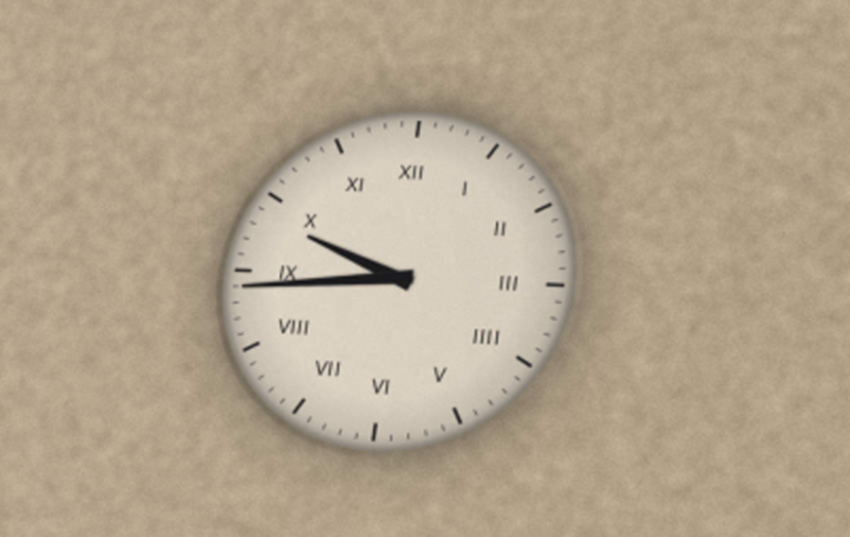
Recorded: 9:44
